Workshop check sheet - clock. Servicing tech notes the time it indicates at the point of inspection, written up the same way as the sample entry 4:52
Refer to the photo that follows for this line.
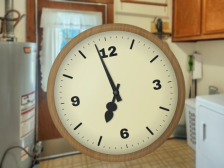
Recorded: 6:58
